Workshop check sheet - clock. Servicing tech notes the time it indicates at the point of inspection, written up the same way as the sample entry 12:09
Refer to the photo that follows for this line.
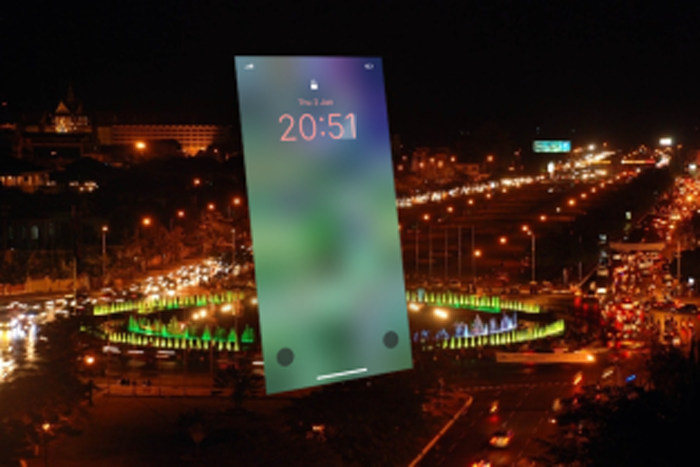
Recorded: 20:51
